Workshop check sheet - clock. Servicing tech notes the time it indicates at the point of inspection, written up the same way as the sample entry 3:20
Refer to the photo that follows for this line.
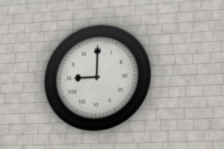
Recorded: 9:00
